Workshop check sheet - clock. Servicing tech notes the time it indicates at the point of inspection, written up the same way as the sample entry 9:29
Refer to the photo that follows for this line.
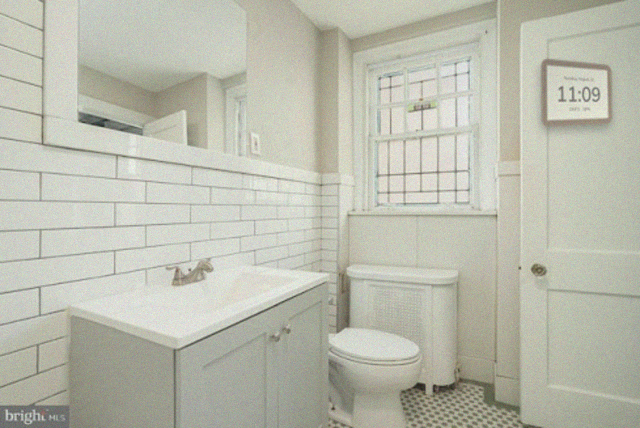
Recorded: 11:09
